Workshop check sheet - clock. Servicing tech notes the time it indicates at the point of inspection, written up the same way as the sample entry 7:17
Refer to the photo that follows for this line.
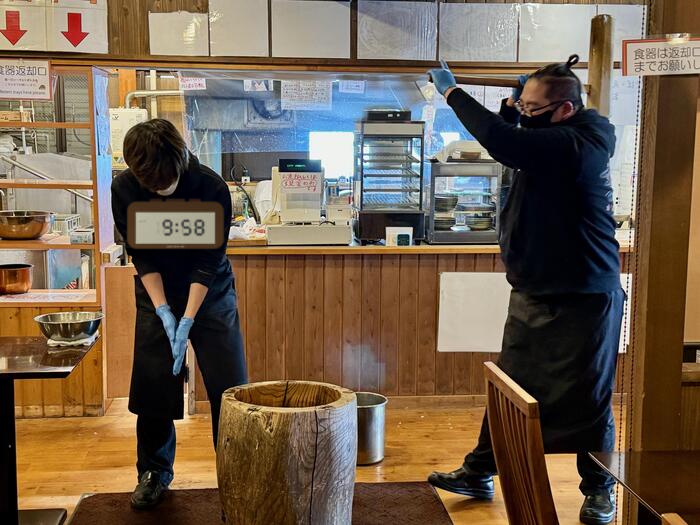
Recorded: 9:58
